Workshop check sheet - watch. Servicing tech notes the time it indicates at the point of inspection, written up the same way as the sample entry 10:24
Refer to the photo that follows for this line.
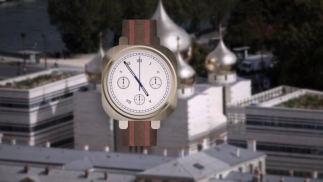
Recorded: 4:54
